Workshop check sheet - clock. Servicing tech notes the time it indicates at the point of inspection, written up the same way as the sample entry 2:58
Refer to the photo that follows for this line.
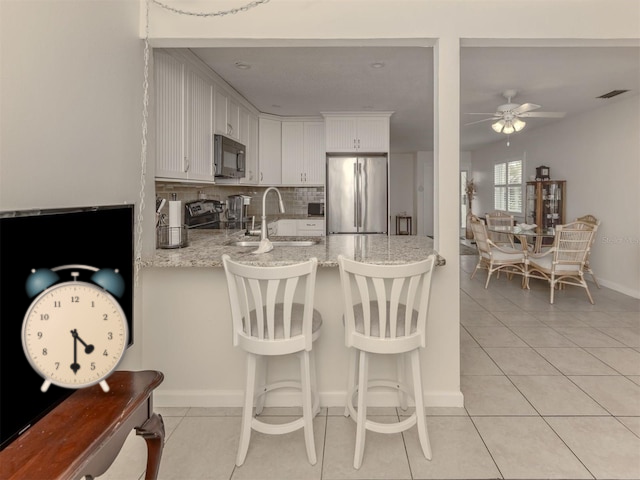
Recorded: 4:30
